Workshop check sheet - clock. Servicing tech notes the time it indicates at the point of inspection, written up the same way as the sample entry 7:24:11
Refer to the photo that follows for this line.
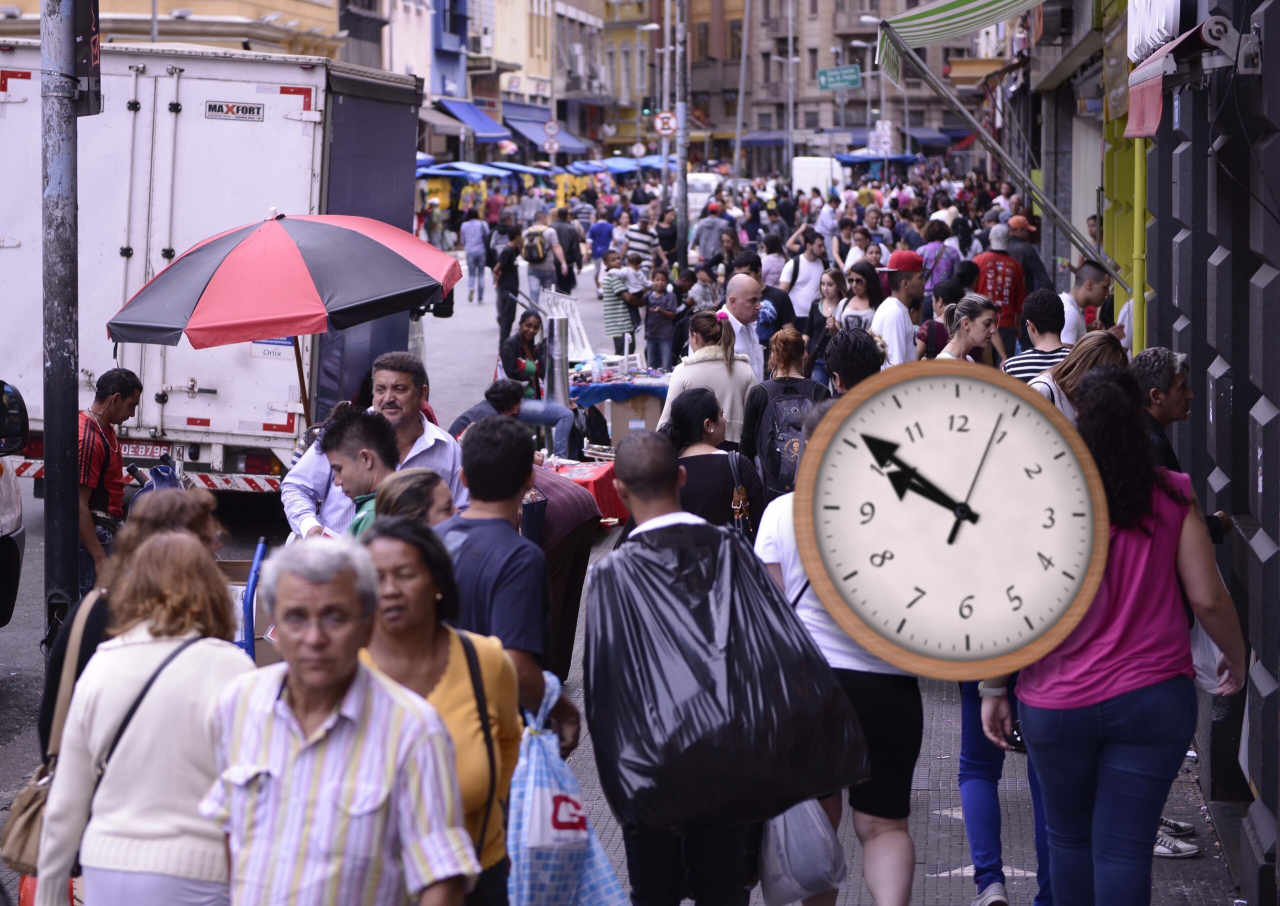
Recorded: 9:51:04
